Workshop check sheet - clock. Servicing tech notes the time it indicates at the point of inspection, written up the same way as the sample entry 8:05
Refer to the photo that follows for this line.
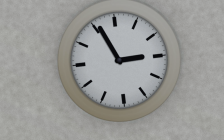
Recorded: 2:56
